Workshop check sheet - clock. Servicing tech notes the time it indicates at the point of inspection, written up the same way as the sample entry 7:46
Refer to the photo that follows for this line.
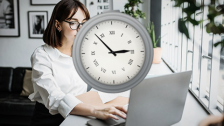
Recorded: 2:53
